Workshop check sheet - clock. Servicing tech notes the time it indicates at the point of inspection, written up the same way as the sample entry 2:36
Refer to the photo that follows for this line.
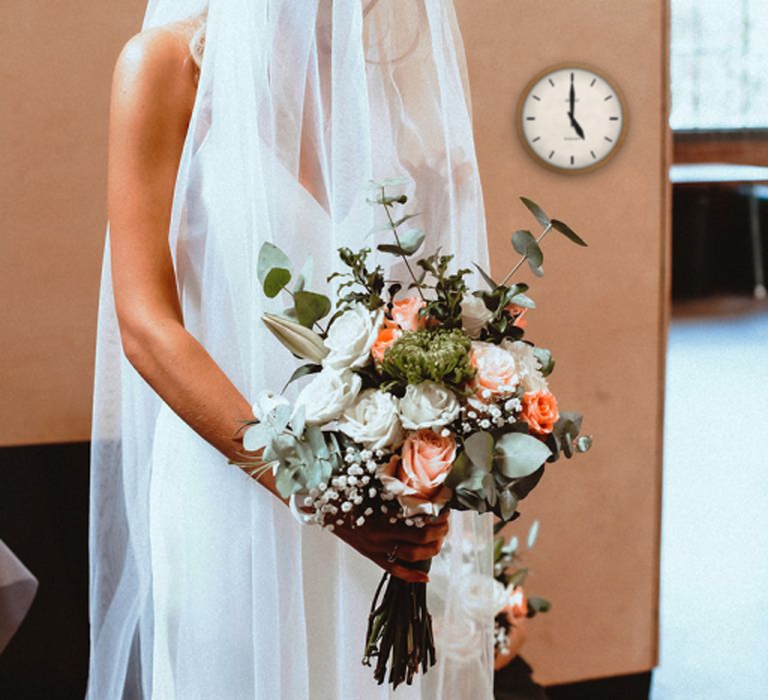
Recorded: 5:00
